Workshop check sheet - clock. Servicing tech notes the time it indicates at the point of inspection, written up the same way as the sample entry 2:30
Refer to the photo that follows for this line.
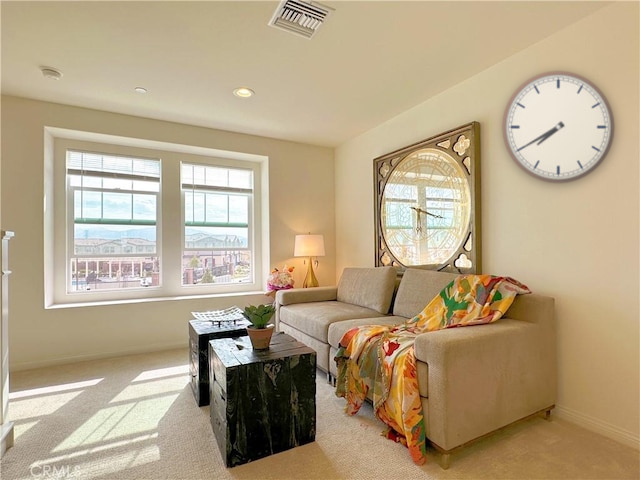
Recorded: 7:40
